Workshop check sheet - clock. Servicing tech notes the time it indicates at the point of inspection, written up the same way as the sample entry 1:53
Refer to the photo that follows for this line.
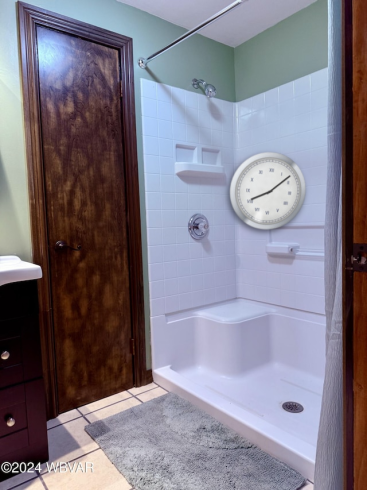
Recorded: 8:08
